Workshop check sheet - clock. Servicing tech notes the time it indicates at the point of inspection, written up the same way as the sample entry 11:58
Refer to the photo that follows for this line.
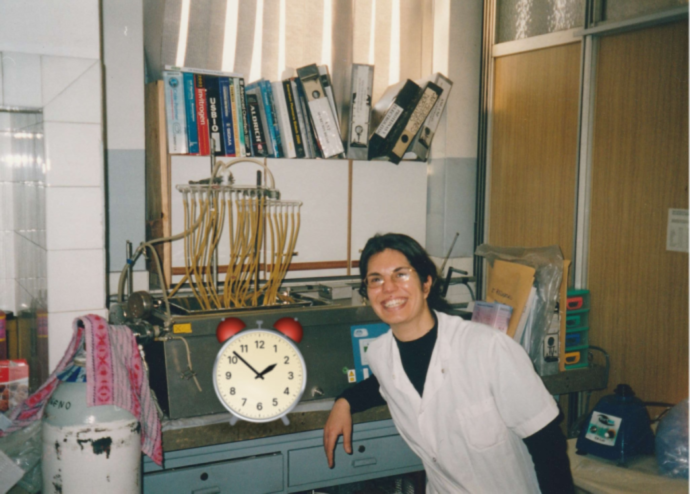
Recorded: 1:52
